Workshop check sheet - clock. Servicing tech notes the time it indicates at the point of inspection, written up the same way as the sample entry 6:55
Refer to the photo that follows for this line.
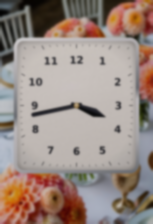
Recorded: 3:43
